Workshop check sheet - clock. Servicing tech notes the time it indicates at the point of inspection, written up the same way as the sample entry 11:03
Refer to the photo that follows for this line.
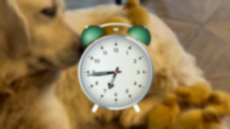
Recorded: 6:44
